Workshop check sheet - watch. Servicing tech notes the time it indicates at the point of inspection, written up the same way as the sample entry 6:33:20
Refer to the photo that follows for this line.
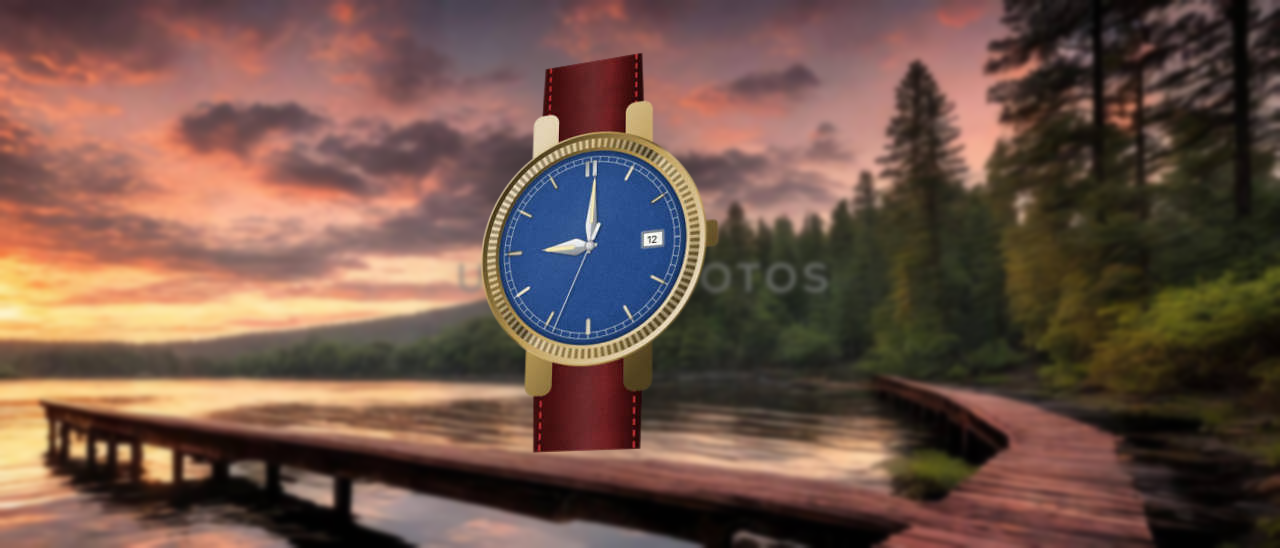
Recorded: 9:00:34
